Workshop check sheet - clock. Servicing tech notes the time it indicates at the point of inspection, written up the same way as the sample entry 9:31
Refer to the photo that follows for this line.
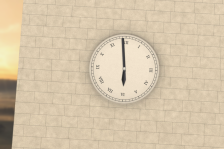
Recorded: 5:59
